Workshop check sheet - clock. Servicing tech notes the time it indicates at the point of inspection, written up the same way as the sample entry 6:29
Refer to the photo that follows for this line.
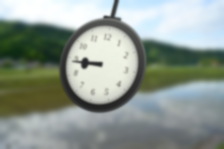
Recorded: 8:44
